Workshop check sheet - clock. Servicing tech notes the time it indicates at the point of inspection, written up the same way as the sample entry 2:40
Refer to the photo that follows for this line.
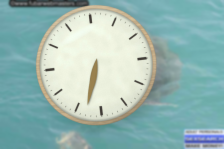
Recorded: 6:33
